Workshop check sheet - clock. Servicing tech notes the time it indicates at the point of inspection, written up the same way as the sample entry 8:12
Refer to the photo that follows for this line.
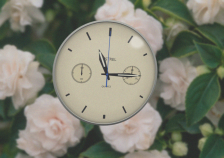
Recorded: 11:15
